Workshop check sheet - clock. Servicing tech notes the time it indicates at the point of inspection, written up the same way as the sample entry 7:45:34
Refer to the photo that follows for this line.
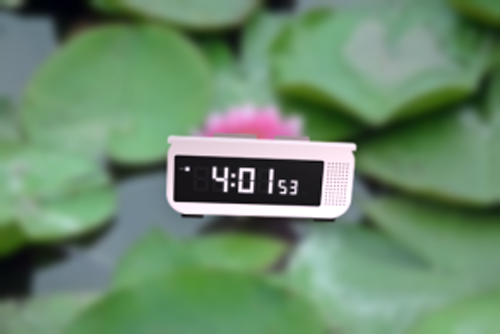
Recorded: 4:01:53
